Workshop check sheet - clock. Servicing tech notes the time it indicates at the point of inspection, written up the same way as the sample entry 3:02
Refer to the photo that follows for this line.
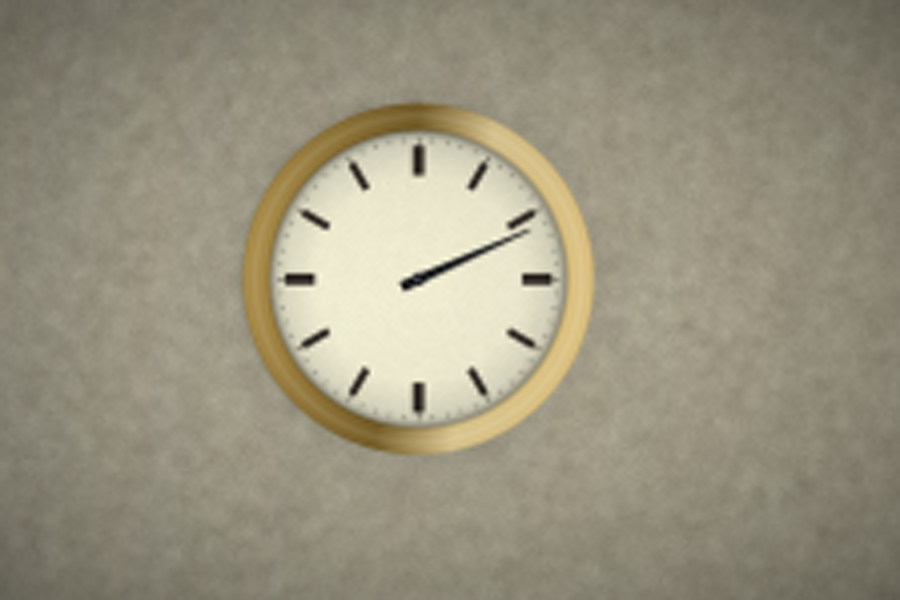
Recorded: 2:11
